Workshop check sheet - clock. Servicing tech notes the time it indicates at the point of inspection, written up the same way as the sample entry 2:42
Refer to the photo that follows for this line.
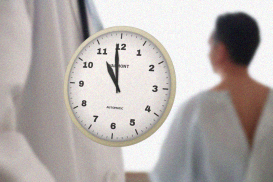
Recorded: 10:59
